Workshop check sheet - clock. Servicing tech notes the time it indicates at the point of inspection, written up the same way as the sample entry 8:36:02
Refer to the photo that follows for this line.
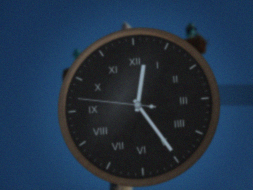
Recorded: 12:24:47
